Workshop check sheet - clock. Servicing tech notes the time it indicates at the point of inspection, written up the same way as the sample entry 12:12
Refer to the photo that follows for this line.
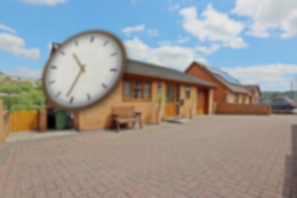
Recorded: 10:32
